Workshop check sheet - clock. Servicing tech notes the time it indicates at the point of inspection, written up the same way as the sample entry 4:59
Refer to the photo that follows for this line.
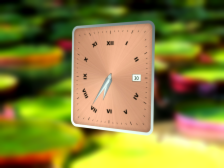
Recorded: 6:36
